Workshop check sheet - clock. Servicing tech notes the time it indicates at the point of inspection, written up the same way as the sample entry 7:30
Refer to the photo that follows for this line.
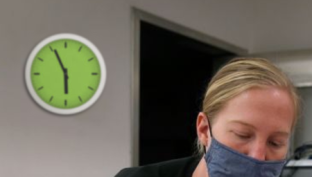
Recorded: 5:56
